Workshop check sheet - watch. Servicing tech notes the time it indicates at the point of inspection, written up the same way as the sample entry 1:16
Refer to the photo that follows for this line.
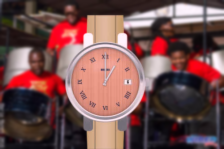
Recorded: 1:00
